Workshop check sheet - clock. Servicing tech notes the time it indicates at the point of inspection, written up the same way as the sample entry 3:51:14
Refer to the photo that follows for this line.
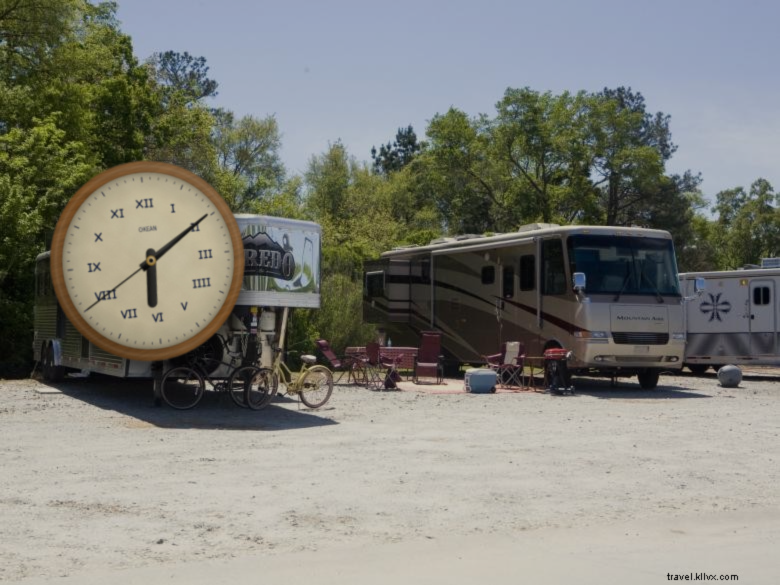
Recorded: 6:09:40
